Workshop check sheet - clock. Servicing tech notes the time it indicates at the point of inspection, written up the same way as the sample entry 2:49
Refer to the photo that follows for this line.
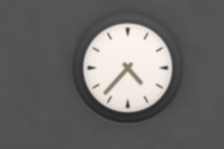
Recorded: 4:37
